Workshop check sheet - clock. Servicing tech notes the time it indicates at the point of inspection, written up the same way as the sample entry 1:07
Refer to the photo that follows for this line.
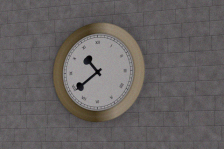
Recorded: 10:39
